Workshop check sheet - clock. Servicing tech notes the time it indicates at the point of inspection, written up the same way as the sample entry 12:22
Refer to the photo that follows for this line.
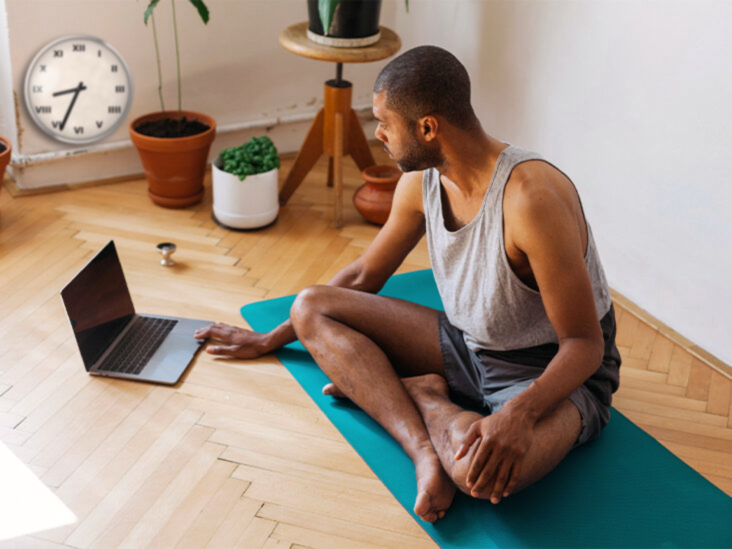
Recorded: 8:34
